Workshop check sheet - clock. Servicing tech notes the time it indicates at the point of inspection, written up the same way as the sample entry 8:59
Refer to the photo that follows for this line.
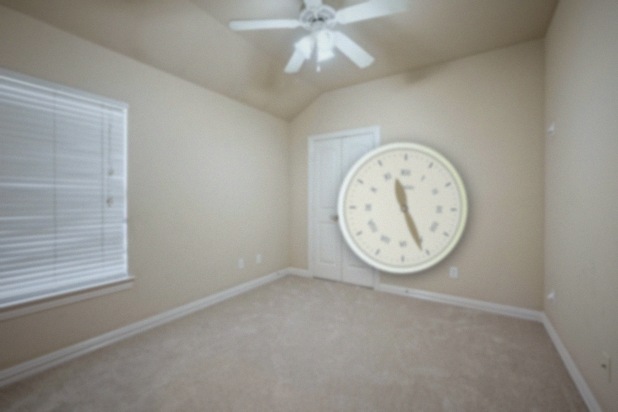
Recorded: 11:26
